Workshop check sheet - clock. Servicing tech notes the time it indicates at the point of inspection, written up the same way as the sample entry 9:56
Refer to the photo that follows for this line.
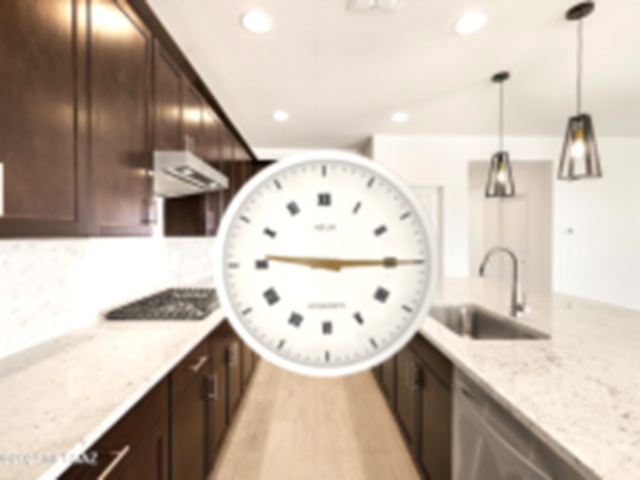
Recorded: 9:15
